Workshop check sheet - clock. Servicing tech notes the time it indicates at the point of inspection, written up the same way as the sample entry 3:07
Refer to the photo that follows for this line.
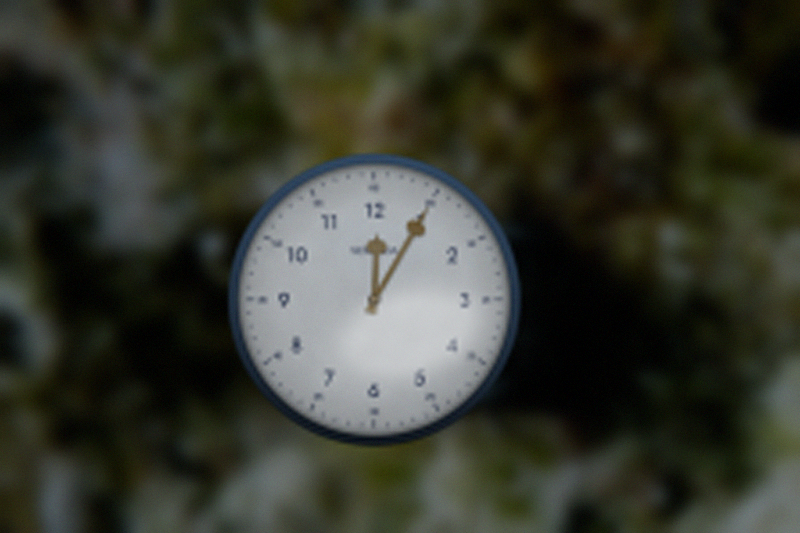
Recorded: 12:05
